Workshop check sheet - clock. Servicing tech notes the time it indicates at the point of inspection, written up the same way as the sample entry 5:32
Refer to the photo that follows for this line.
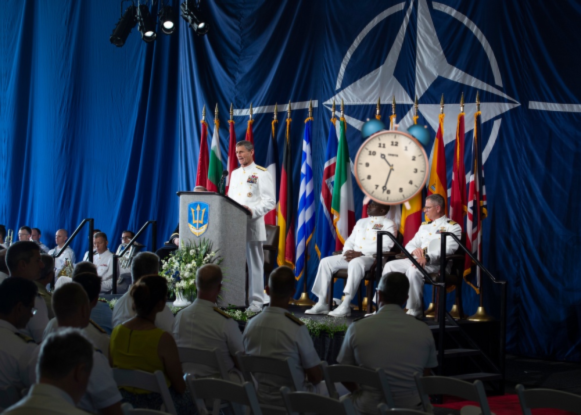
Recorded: 10:32
